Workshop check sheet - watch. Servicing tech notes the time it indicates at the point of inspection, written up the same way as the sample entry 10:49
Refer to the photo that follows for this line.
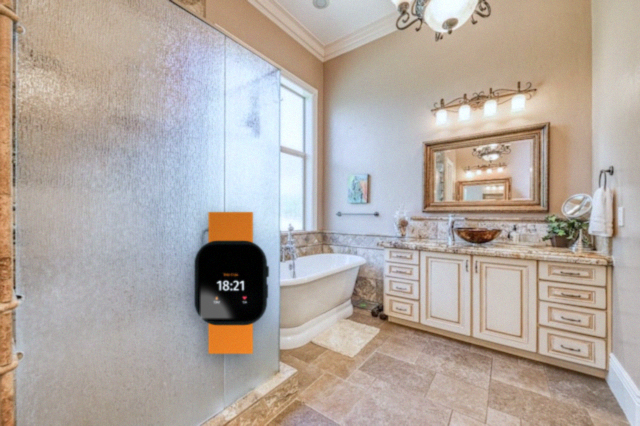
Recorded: 18:21
